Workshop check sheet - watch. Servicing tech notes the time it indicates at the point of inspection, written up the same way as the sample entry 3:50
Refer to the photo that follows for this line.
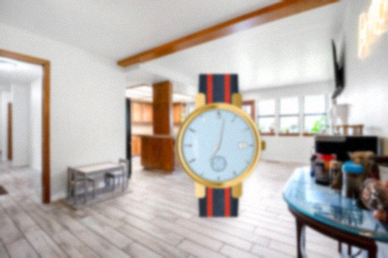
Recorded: 7:02
